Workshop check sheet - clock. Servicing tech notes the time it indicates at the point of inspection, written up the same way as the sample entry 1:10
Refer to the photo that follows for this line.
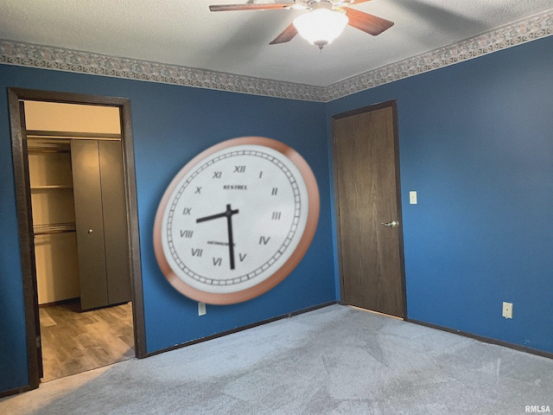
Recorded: 8:27
